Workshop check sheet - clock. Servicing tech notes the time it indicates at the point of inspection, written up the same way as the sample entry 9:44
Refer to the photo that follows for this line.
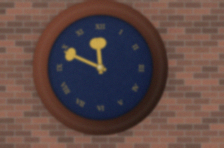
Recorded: 11:49
